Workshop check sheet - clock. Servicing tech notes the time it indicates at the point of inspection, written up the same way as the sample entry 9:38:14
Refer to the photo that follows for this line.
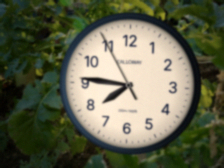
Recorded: 7:45:55
